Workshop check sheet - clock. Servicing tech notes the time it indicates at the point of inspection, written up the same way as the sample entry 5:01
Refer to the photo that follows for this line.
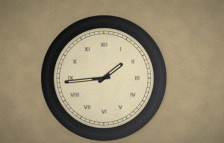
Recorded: 1:44
